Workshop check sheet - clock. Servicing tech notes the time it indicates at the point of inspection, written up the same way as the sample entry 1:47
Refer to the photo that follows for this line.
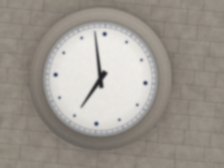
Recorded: 6:58
